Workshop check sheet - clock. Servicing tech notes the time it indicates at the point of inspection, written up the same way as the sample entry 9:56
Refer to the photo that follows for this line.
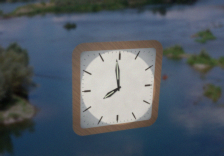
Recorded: 7:59
